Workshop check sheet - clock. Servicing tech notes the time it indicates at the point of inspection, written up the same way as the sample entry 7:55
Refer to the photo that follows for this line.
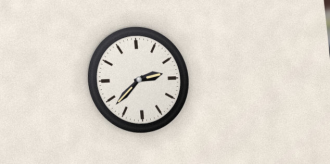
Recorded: 2:38
